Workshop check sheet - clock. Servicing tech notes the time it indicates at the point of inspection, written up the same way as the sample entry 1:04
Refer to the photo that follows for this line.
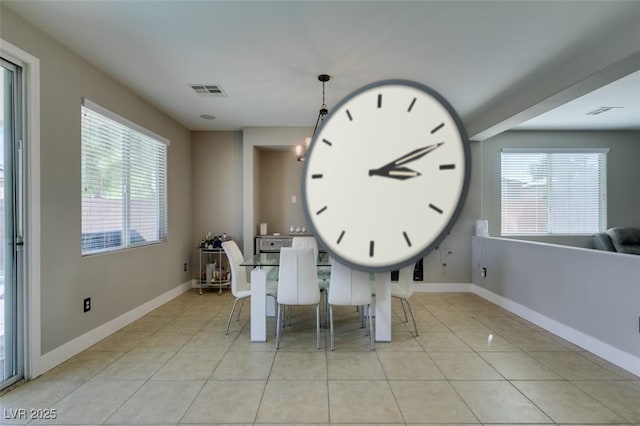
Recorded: 3:12
